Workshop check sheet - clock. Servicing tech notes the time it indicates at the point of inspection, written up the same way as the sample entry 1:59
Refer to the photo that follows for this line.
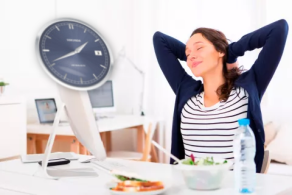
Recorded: 1:41
